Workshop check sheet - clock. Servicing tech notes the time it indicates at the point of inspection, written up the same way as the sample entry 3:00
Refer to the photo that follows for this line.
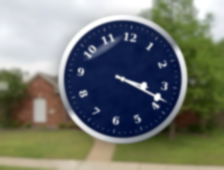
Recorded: 3:18
